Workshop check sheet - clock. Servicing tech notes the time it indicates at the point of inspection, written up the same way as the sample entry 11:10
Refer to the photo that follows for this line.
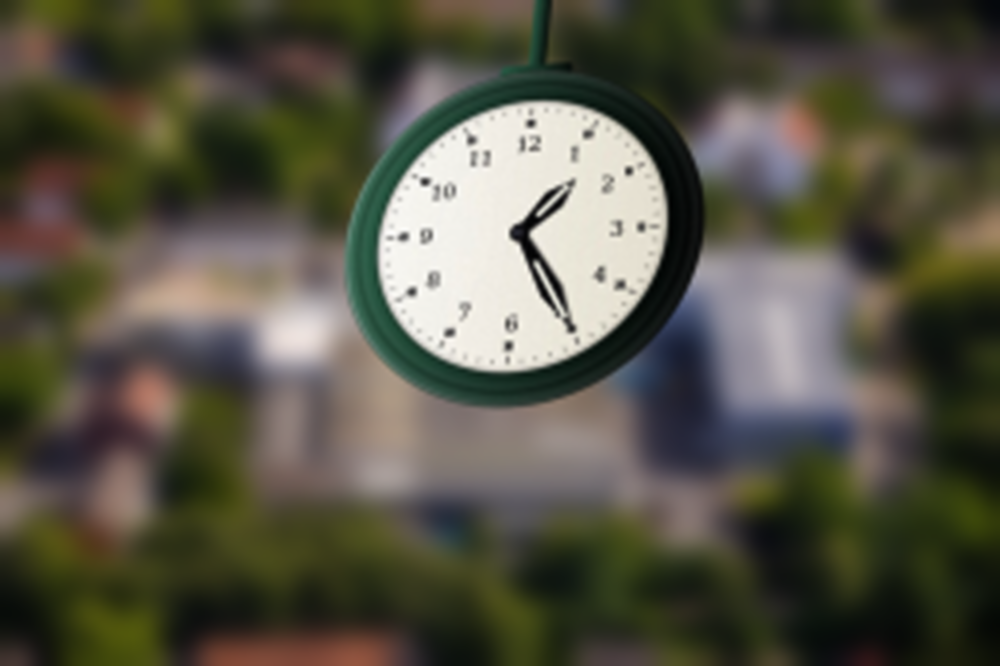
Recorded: 1:25
